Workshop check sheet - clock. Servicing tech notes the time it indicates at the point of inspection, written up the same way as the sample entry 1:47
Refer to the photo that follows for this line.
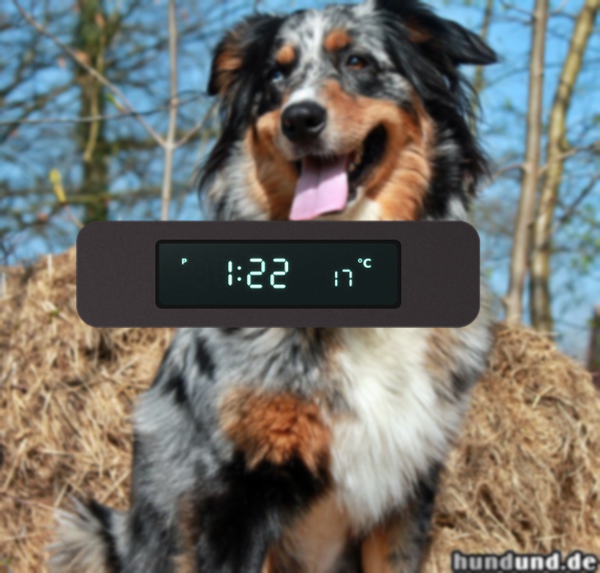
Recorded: 1:22
